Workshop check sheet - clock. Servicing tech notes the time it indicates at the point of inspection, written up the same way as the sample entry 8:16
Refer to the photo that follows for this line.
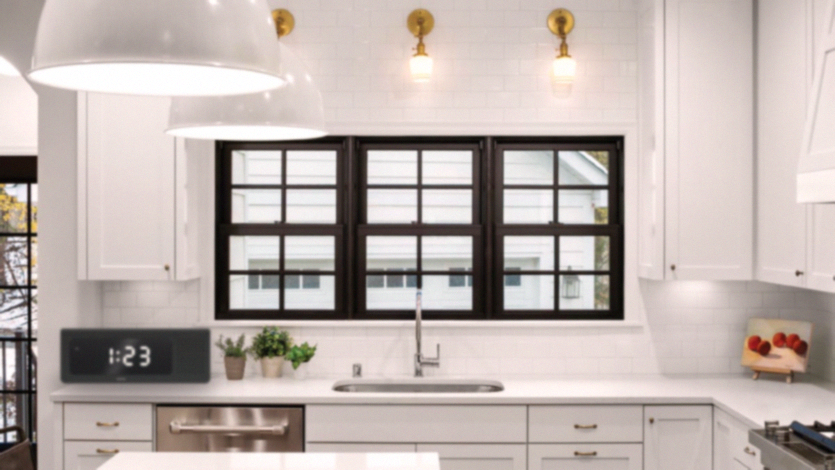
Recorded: 1:23
